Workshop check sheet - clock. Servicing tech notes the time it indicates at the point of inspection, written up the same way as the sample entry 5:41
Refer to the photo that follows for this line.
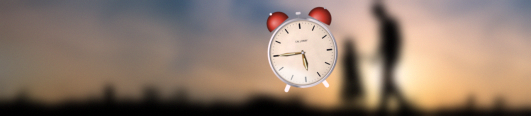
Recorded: 5:45
